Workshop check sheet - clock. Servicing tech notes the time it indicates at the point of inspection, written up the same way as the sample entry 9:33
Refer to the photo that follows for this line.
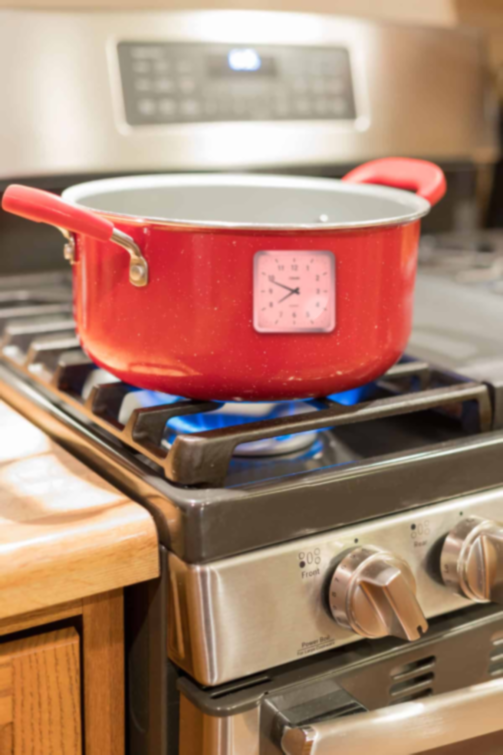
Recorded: 7:49
